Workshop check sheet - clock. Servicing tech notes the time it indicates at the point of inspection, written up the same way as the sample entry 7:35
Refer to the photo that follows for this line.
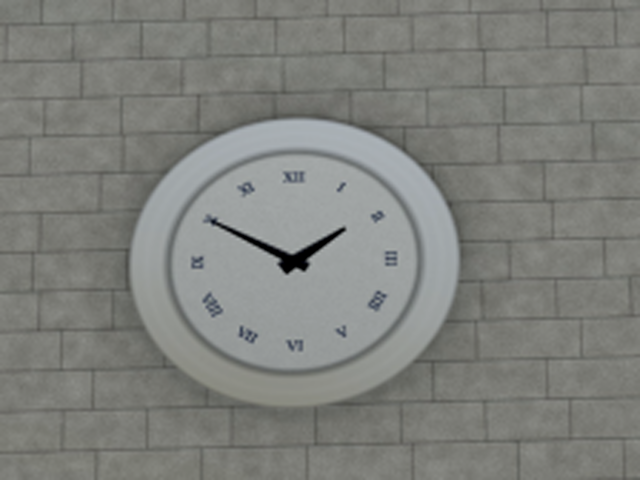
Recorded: 1:50
